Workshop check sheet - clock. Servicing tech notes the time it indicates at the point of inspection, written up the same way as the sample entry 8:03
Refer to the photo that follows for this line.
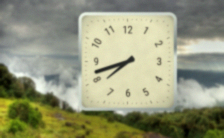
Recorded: 7:42
